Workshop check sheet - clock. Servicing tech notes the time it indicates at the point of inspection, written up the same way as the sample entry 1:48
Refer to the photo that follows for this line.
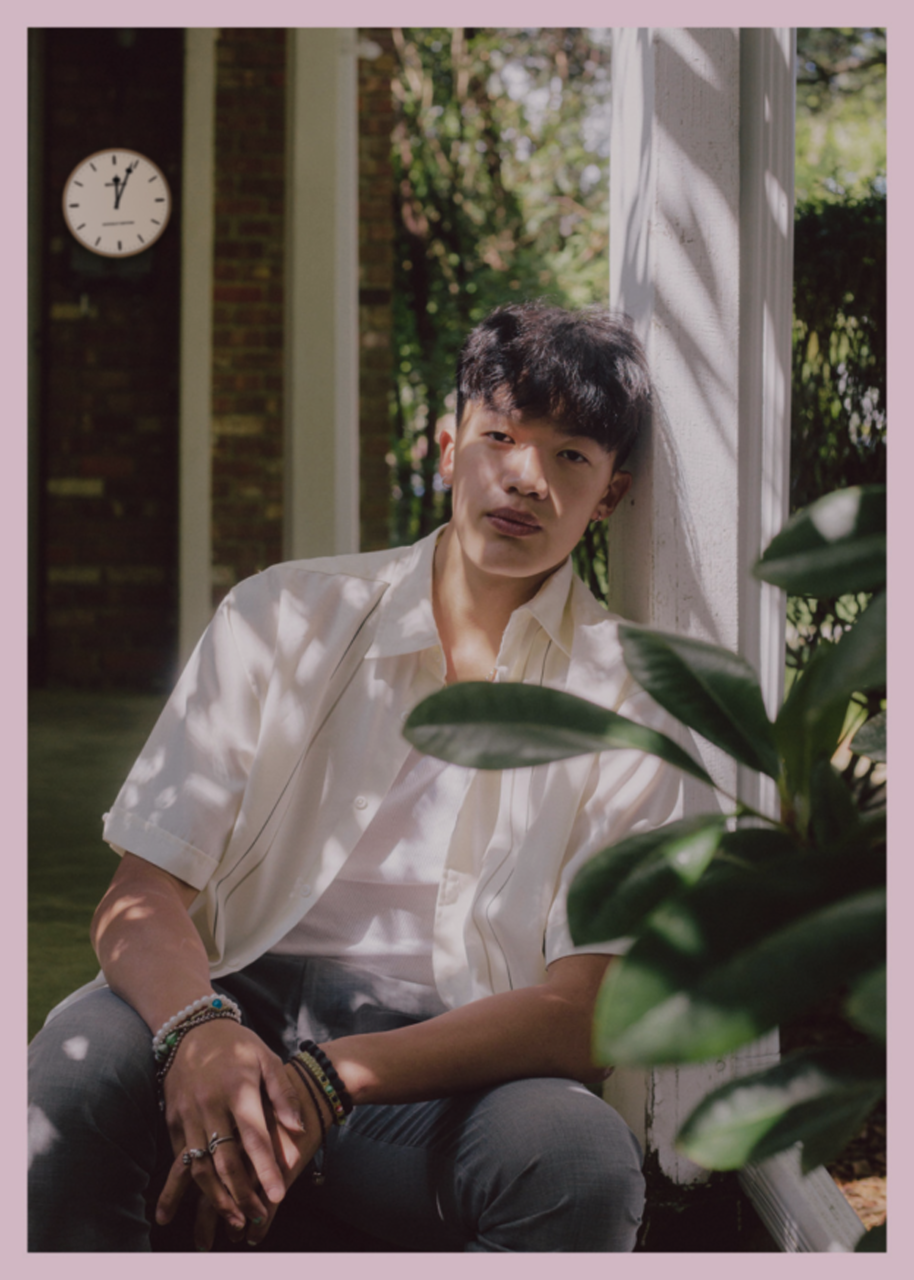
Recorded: 12:04
